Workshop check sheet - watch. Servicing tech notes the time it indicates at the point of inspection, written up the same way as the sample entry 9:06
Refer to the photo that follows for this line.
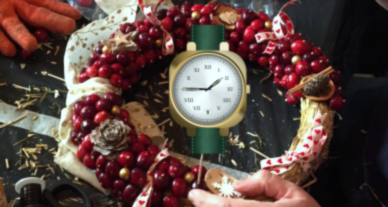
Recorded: 1:45
